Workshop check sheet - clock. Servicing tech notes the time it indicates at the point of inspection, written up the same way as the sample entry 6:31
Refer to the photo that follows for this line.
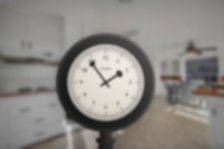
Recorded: 1:54
